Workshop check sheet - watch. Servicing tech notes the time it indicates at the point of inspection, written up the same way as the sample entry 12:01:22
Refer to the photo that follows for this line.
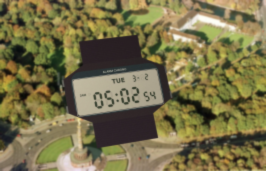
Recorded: 5:02:54
